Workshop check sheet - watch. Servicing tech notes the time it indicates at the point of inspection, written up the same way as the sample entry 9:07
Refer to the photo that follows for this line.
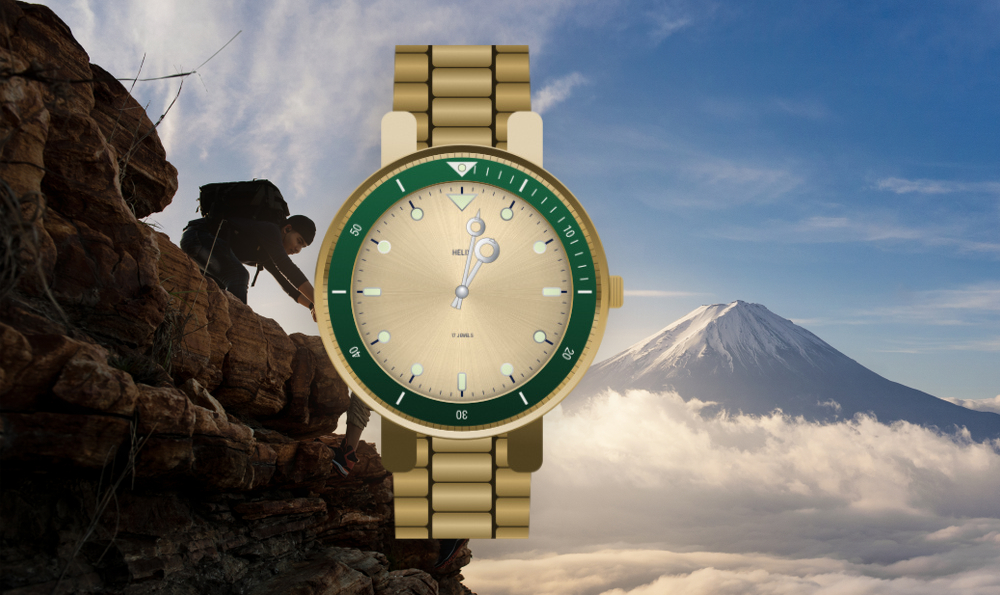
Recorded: 1:02
